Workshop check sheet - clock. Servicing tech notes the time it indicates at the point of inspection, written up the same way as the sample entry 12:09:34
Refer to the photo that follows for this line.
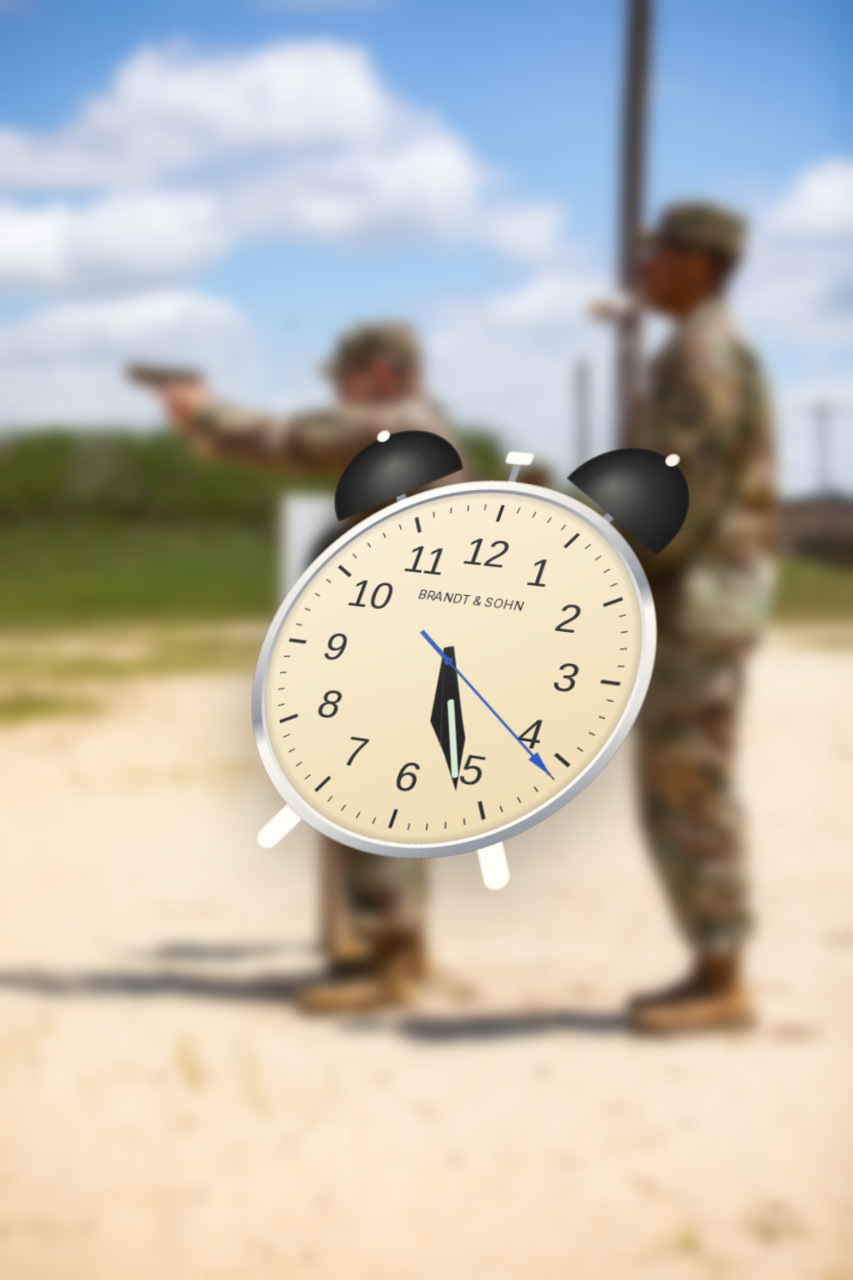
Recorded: 5:26:21
